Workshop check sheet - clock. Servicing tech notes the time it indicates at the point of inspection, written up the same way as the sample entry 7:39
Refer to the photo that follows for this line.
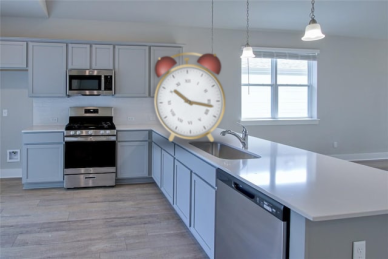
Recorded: 10:17
